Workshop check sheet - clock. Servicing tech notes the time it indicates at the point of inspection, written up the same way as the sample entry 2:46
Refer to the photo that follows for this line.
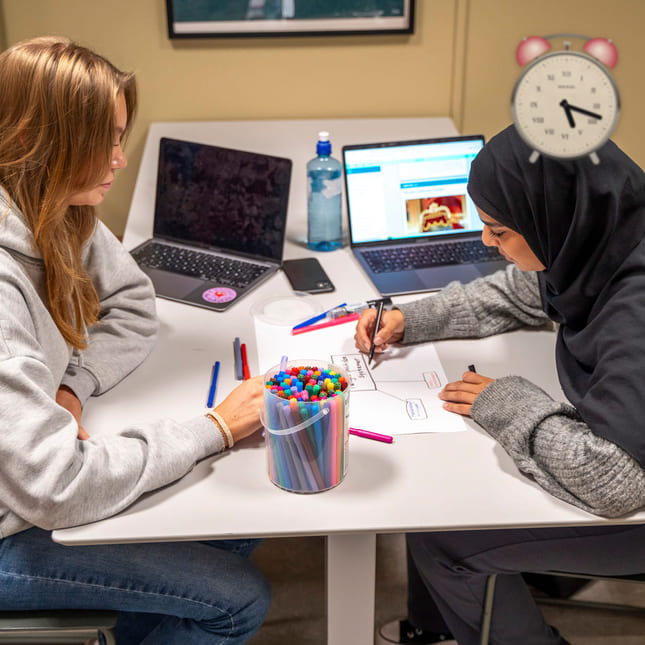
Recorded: 5:18
